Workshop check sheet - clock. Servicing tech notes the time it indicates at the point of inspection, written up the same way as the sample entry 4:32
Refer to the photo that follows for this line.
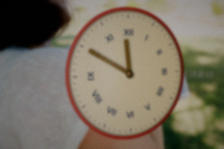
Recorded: 11:50
